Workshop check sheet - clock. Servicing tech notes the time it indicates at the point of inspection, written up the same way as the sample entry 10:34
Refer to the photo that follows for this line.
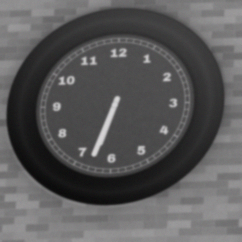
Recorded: 6:33
